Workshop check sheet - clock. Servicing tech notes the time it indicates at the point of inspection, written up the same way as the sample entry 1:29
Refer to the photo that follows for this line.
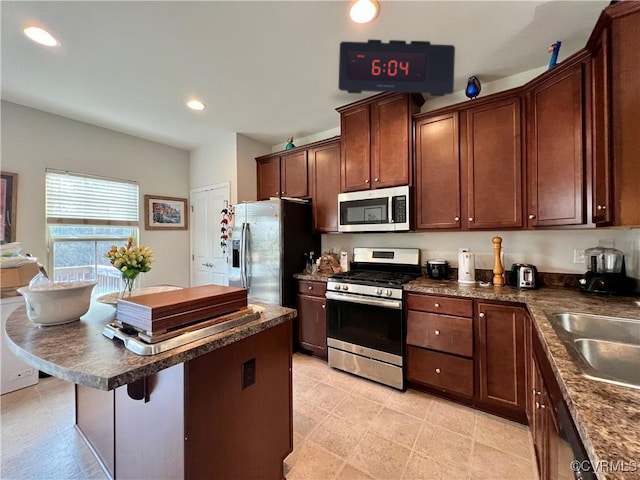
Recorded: 6:04
